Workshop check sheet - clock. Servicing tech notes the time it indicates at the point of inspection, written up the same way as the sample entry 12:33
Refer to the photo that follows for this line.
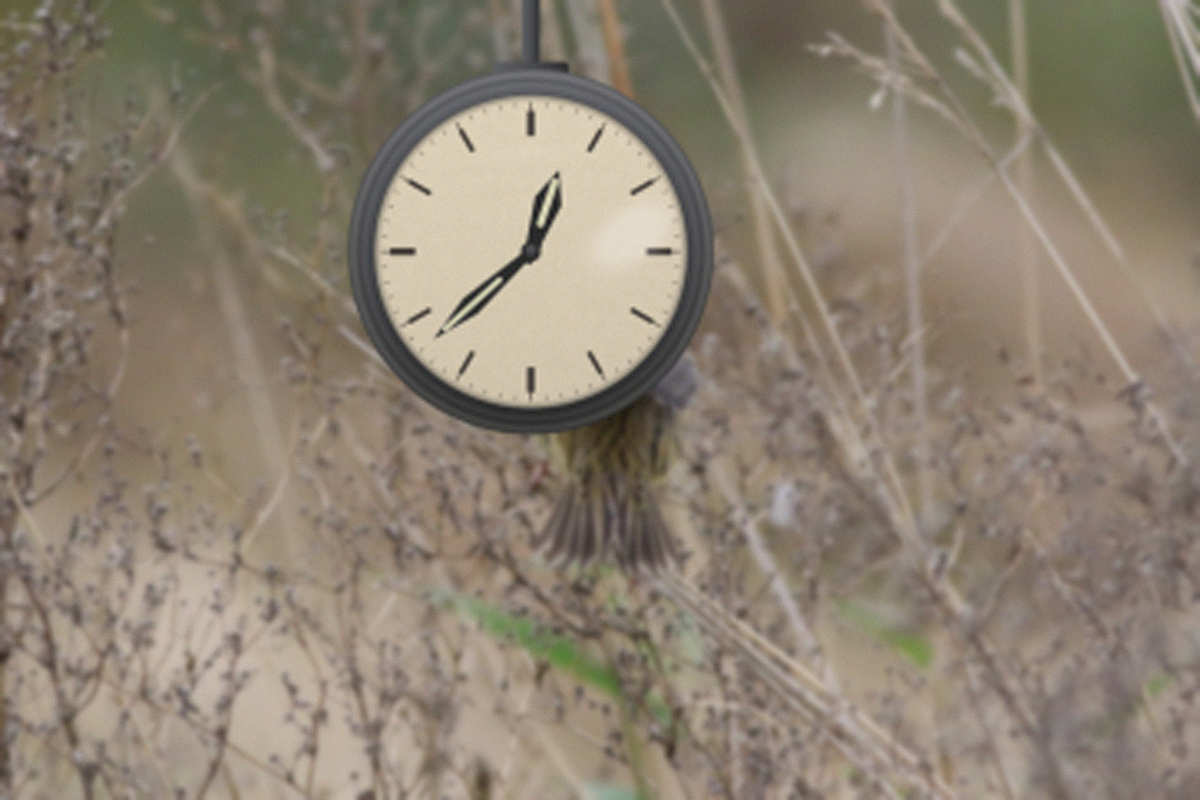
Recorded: 12:38
